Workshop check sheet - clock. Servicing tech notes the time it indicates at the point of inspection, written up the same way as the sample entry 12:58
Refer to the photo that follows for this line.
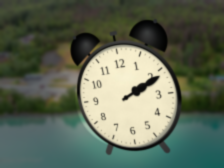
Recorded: 2:11
